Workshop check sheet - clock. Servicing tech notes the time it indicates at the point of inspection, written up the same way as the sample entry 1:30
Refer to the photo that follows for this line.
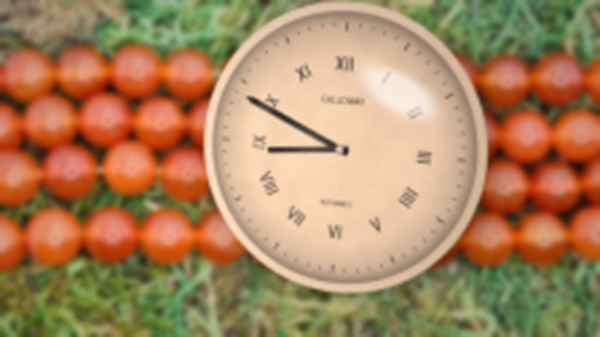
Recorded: 8:49
